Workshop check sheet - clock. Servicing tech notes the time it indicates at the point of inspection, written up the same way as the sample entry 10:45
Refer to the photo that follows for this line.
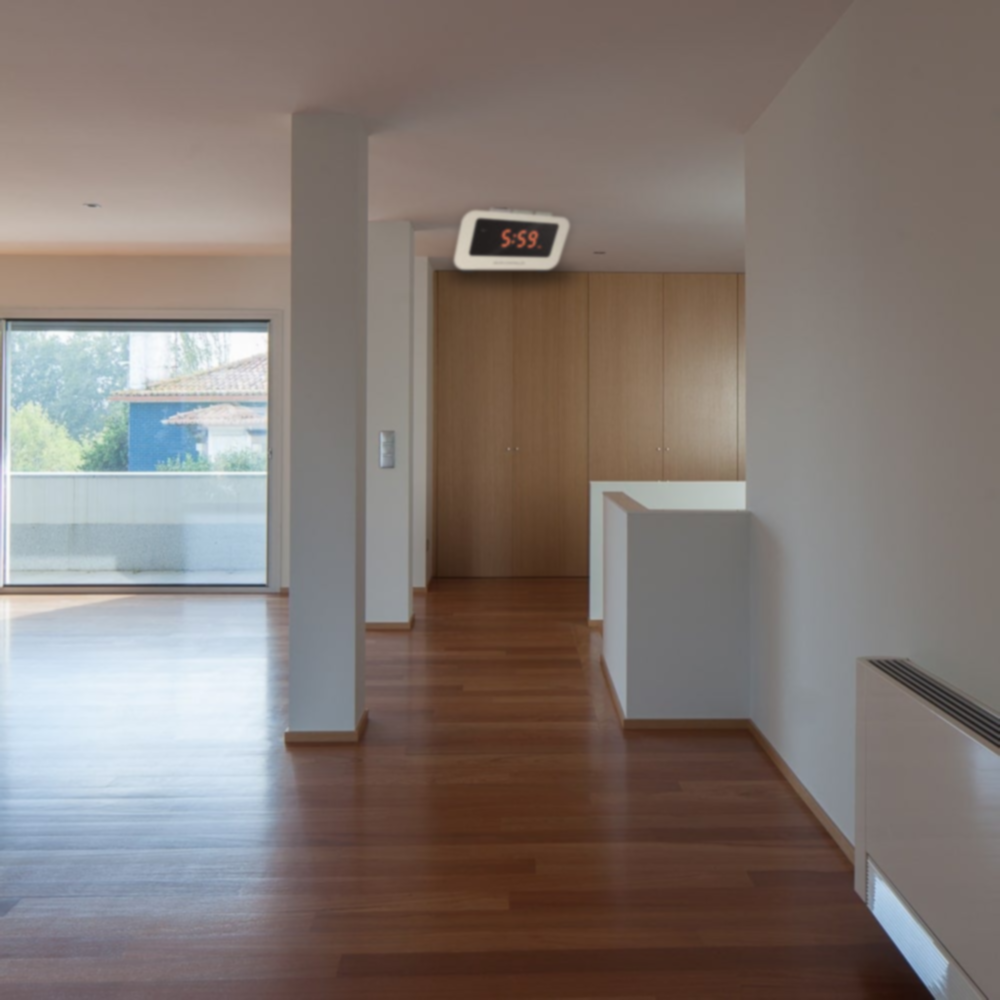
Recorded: 5:59
